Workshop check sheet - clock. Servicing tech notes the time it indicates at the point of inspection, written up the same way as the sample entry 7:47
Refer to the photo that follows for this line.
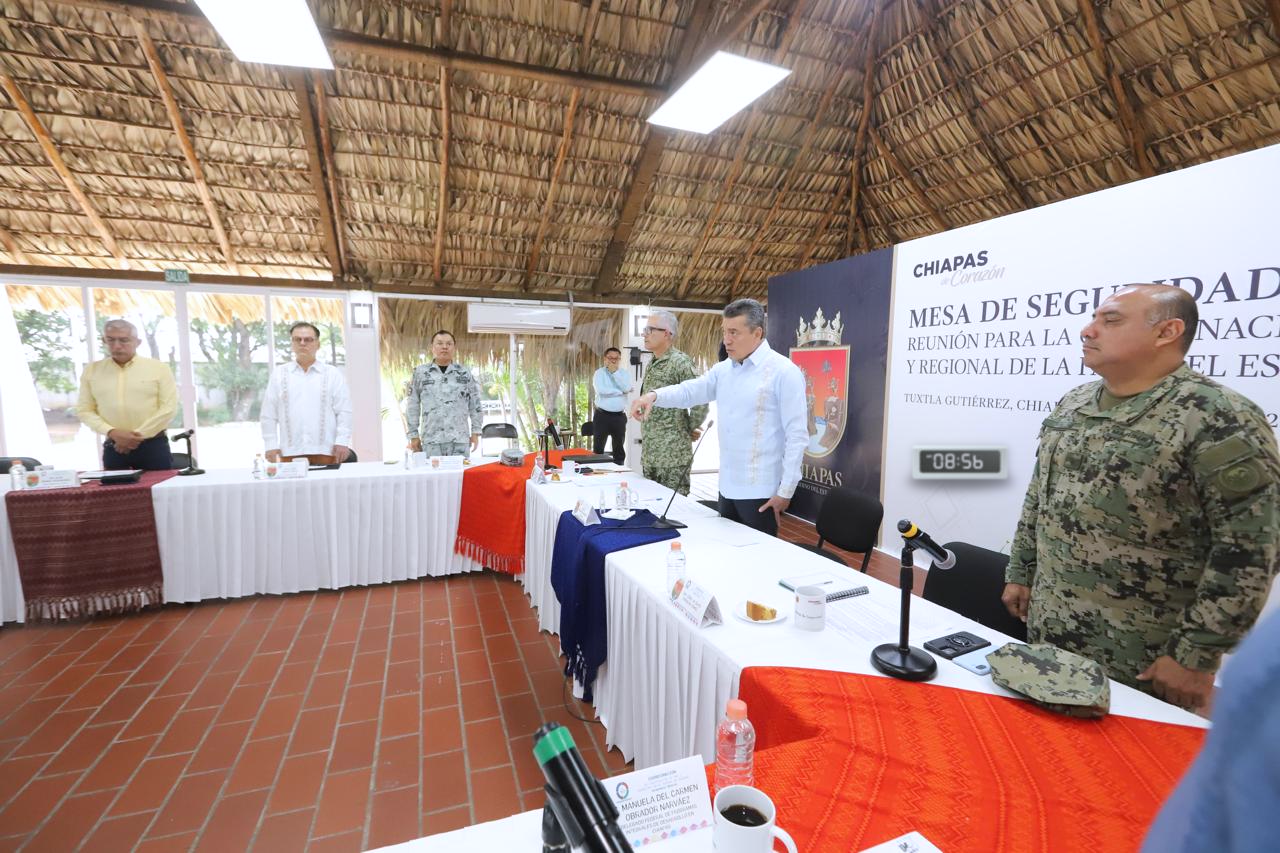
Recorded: 8:56
